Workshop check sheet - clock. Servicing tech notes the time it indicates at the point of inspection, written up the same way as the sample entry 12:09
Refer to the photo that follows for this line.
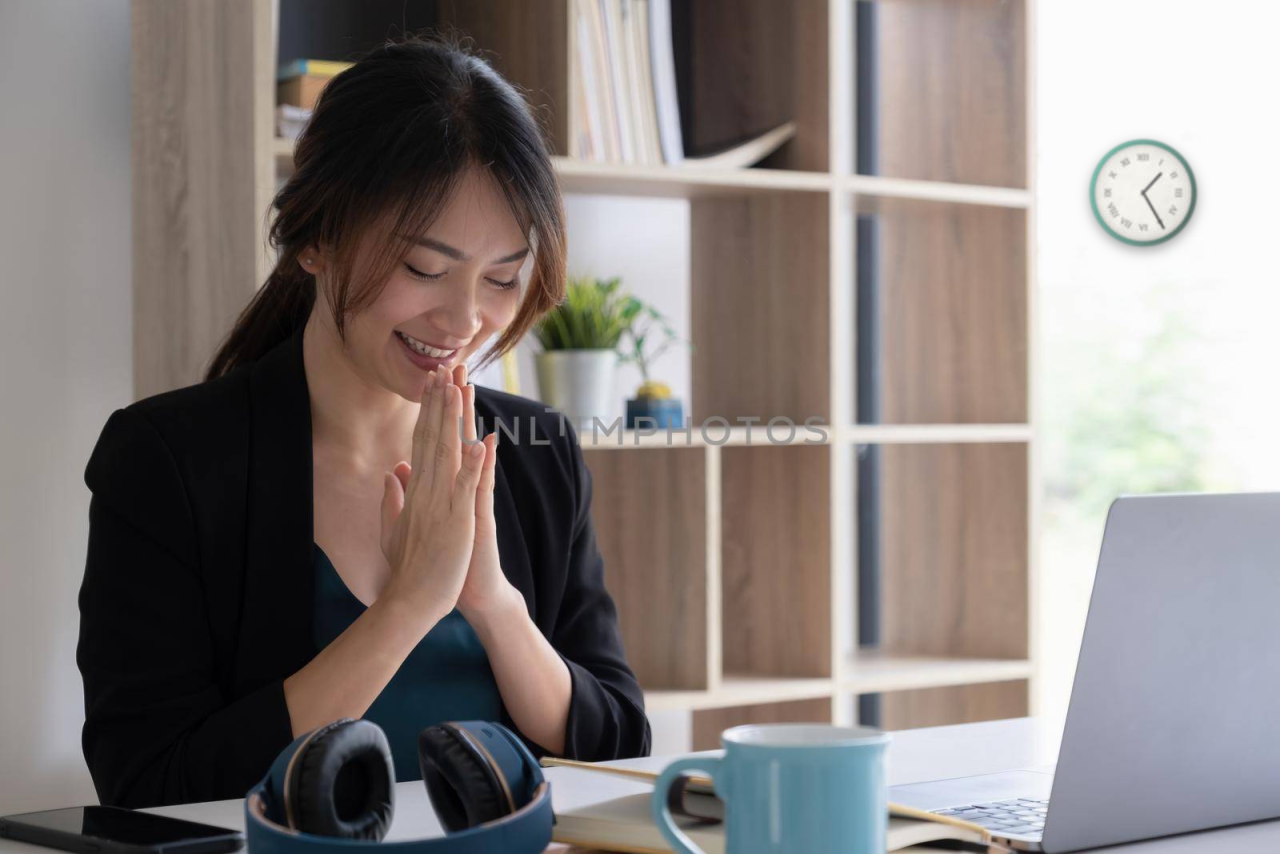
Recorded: 1:25
